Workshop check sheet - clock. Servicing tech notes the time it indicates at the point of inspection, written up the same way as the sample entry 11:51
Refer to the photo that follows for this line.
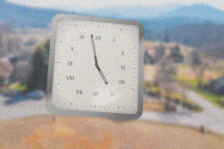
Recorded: 4:58
